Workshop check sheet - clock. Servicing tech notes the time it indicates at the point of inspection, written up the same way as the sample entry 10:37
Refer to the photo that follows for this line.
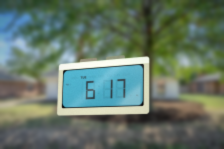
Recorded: 6:17
